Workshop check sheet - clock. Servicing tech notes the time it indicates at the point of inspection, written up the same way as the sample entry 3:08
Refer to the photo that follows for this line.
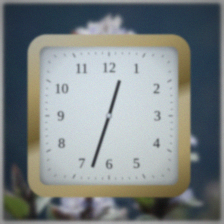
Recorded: 12:33
